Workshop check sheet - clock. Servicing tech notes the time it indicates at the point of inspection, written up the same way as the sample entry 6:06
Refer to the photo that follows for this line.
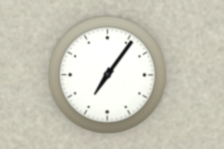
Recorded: 7:06
